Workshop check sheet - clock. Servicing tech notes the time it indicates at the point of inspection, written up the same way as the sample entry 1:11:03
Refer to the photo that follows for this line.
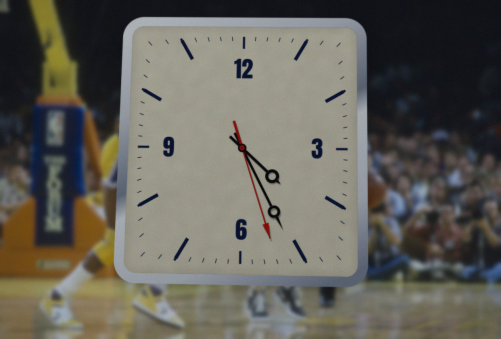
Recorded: 4:25:27
